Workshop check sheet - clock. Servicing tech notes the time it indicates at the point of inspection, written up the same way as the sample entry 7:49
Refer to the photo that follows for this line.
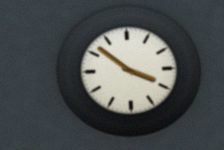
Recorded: 3:52
